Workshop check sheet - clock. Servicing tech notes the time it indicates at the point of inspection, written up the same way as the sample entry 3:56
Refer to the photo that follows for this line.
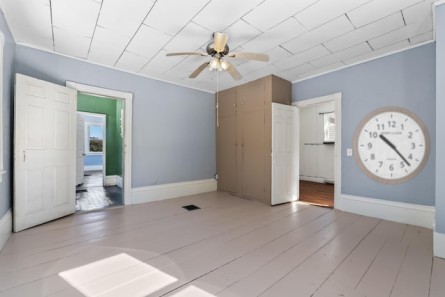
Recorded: 10:23
